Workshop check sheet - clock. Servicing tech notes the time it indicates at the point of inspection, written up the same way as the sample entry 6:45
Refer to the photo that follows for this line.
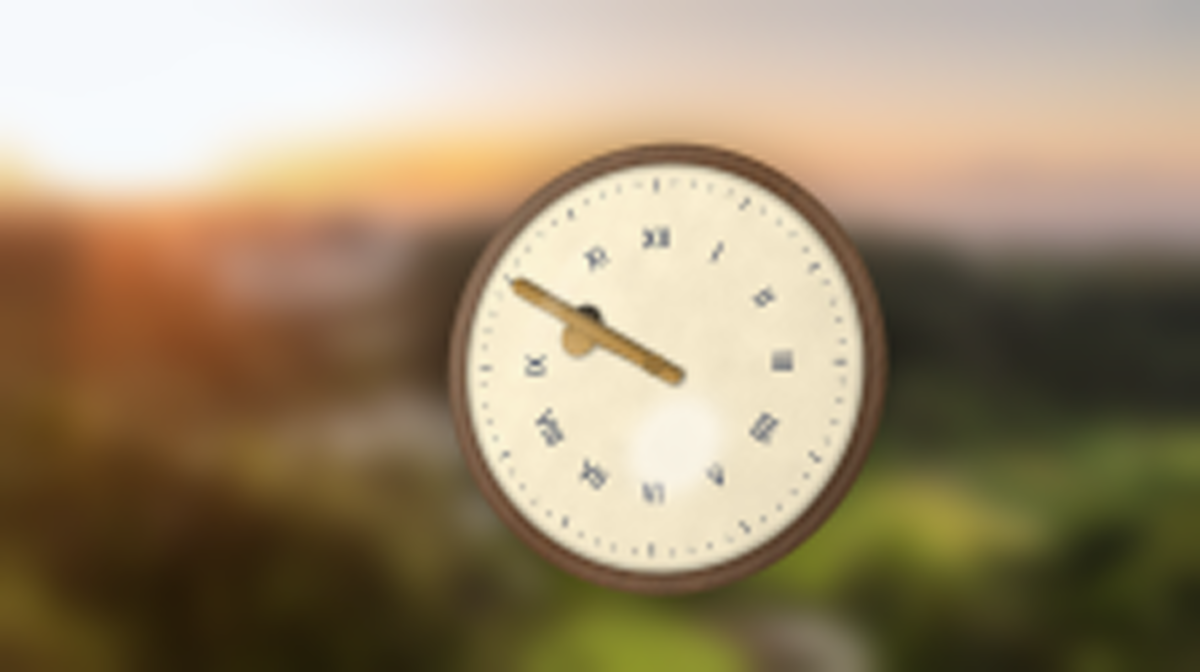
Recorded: 9:50
